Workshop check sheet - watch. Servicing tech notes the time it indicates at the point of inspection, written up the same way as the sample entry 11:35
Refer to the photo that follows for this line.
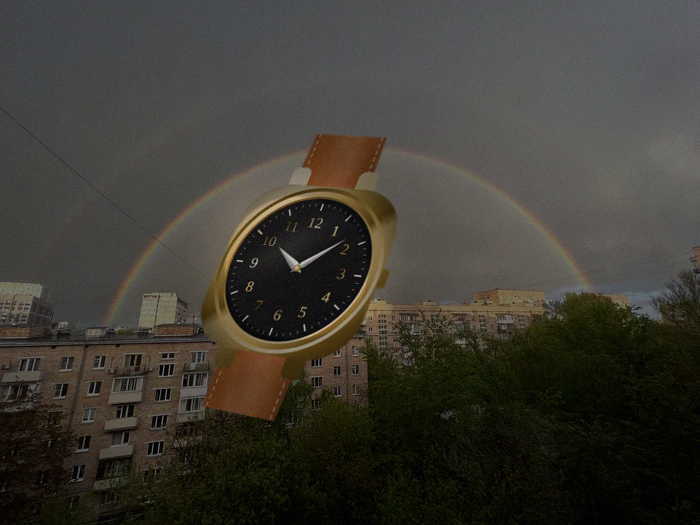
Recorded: 10:08
